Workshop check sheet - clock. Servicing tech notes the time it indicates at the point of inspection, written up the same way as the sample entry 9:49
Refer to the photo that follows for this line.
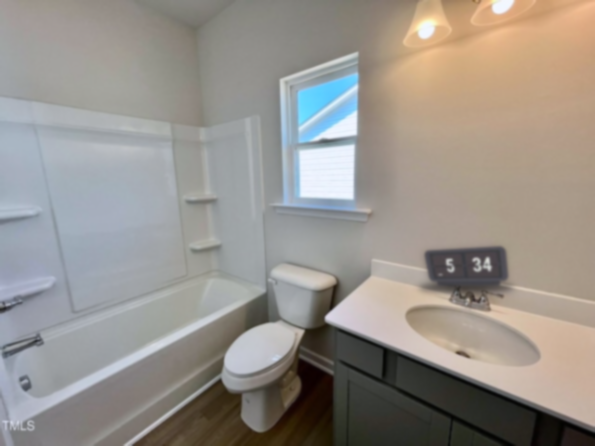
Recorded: 5:34
